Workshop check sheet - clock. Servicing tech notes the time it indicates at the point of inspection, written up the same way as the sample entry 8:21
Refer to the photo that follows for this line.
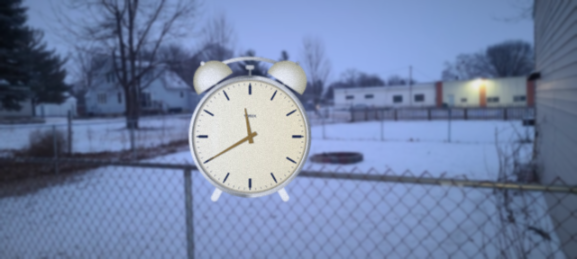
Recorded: 11:40
